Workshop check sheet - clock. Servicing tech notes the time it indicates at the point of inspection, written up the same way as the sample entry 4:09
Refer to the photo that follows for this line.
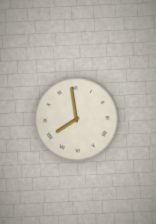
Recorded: 7:59
